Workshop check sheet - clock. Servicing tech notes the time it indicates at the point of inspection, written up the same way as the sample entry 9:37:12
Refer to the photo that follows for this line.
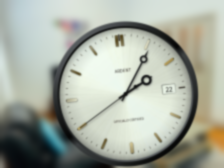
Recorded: 2:05:40
